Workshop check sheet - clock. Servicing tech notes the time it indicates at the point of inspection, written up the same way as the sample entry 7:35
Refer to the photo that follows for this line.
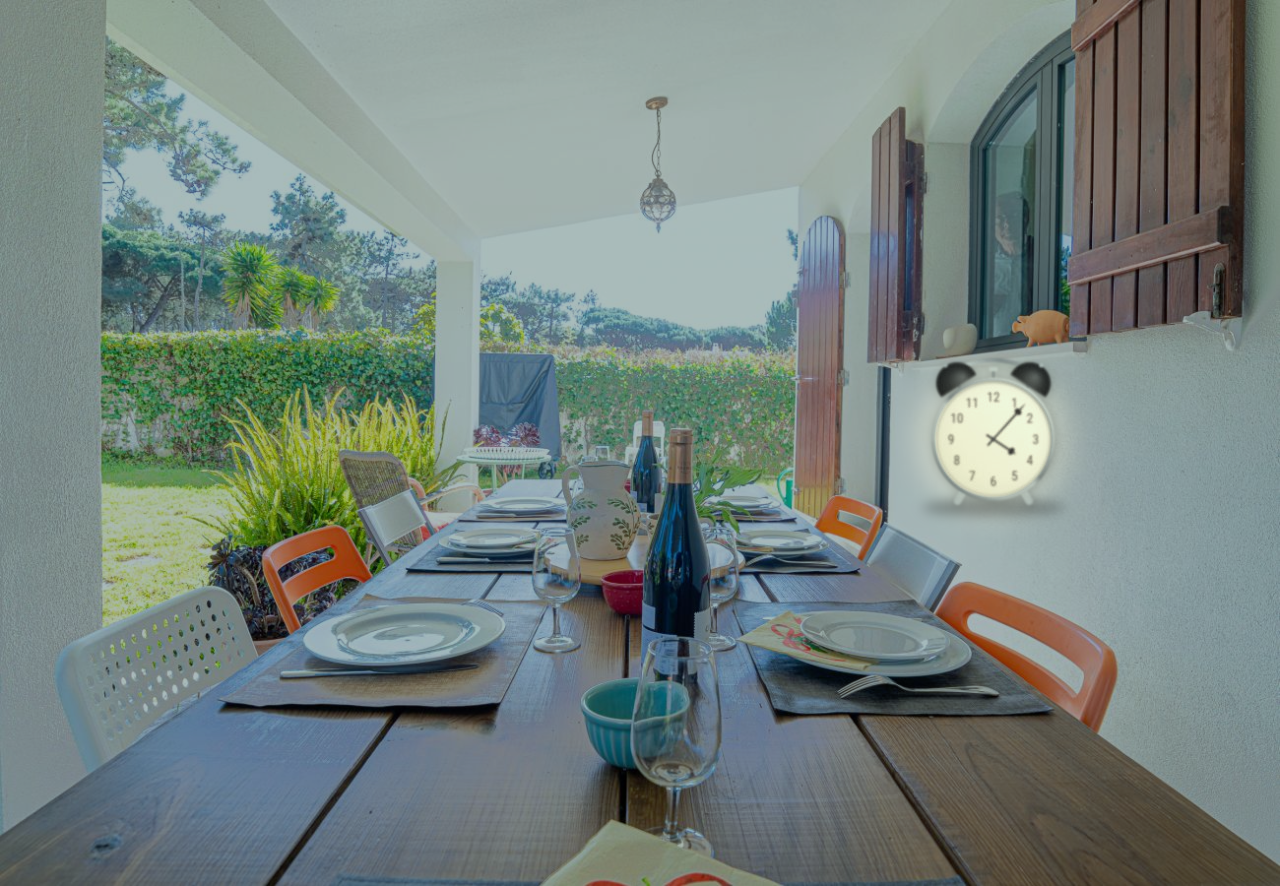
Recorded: 4:07
